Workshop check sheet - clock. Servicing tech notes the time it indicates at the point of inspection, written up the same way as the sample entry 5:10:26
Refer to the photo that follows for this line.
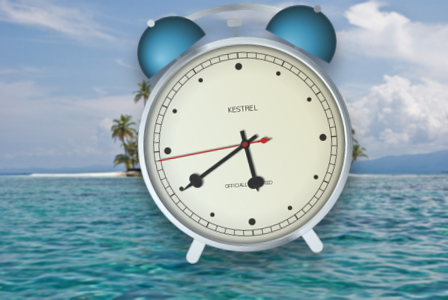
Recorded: 5:39:44
